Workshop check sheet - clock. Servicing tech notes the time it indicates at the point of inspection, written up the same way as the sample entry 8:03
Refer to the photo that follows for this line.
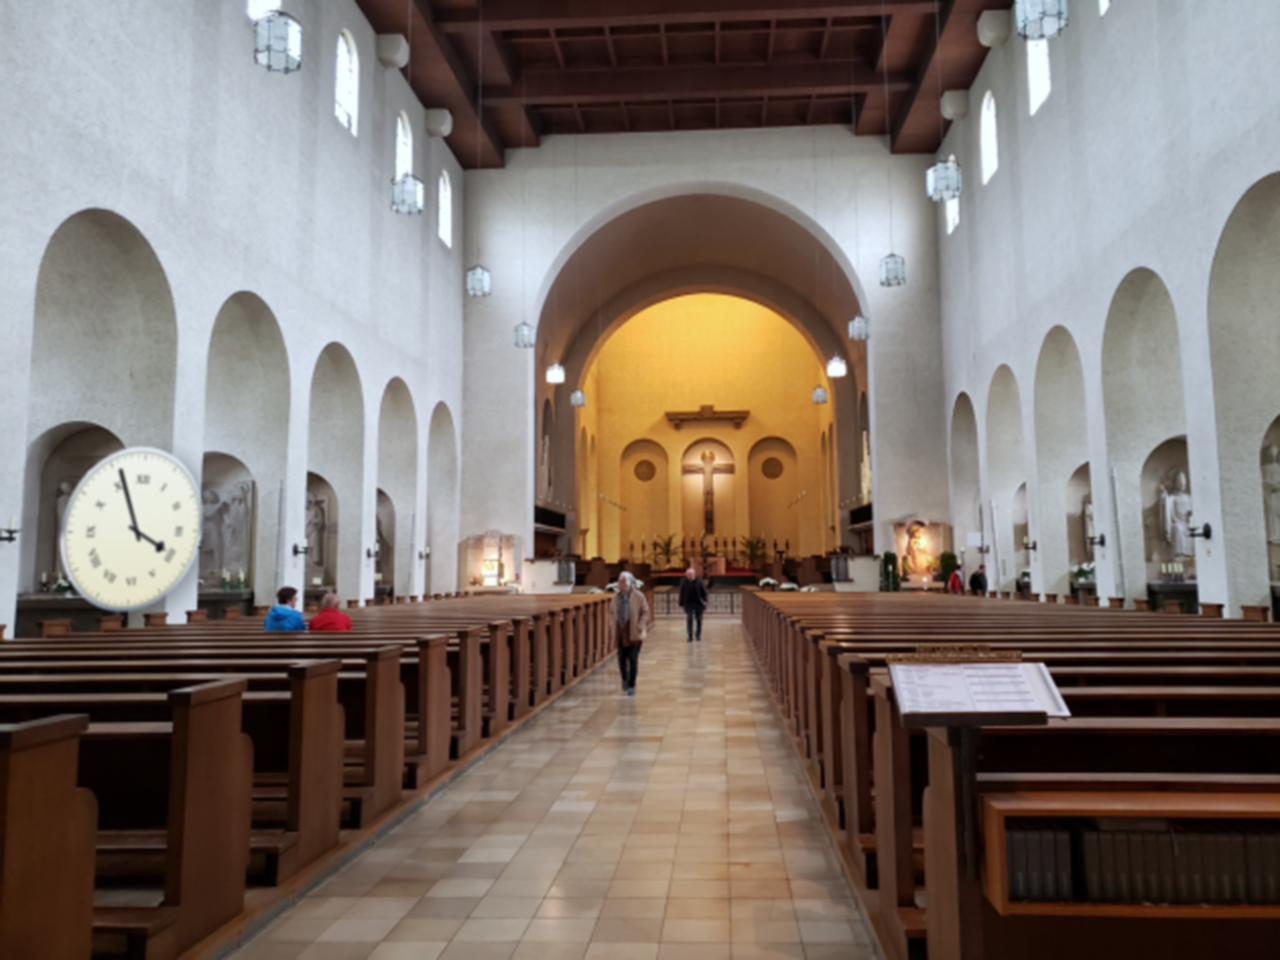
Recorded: 3:56
